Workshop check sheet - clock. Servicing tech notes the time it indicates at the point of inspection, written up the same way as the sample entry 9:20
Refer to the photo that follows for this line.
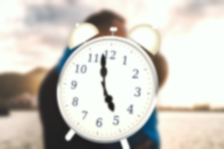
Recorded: 4:58
